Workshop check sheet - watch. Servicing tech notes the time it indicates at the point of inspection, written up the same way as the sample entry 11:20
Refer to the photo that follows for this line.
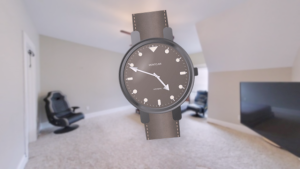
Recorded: 4:49
